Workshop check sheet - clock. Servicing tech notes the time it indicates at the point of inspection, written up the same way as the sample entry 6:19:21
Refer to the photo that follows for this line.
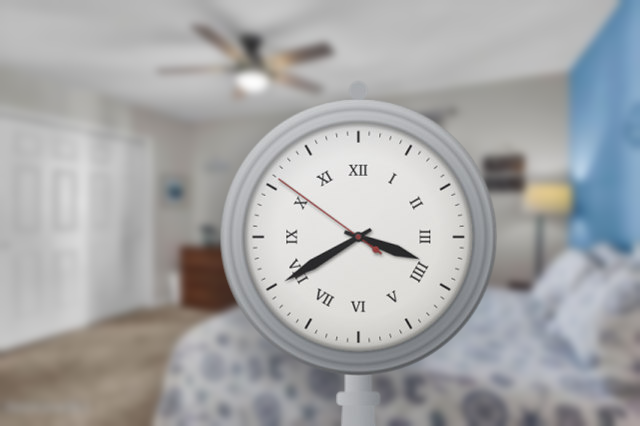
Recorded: 3:39:51
